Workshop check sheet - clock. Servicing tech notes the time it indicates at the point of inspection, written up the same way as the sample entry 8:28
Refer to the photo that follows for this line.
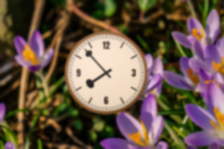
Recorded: 7:53
